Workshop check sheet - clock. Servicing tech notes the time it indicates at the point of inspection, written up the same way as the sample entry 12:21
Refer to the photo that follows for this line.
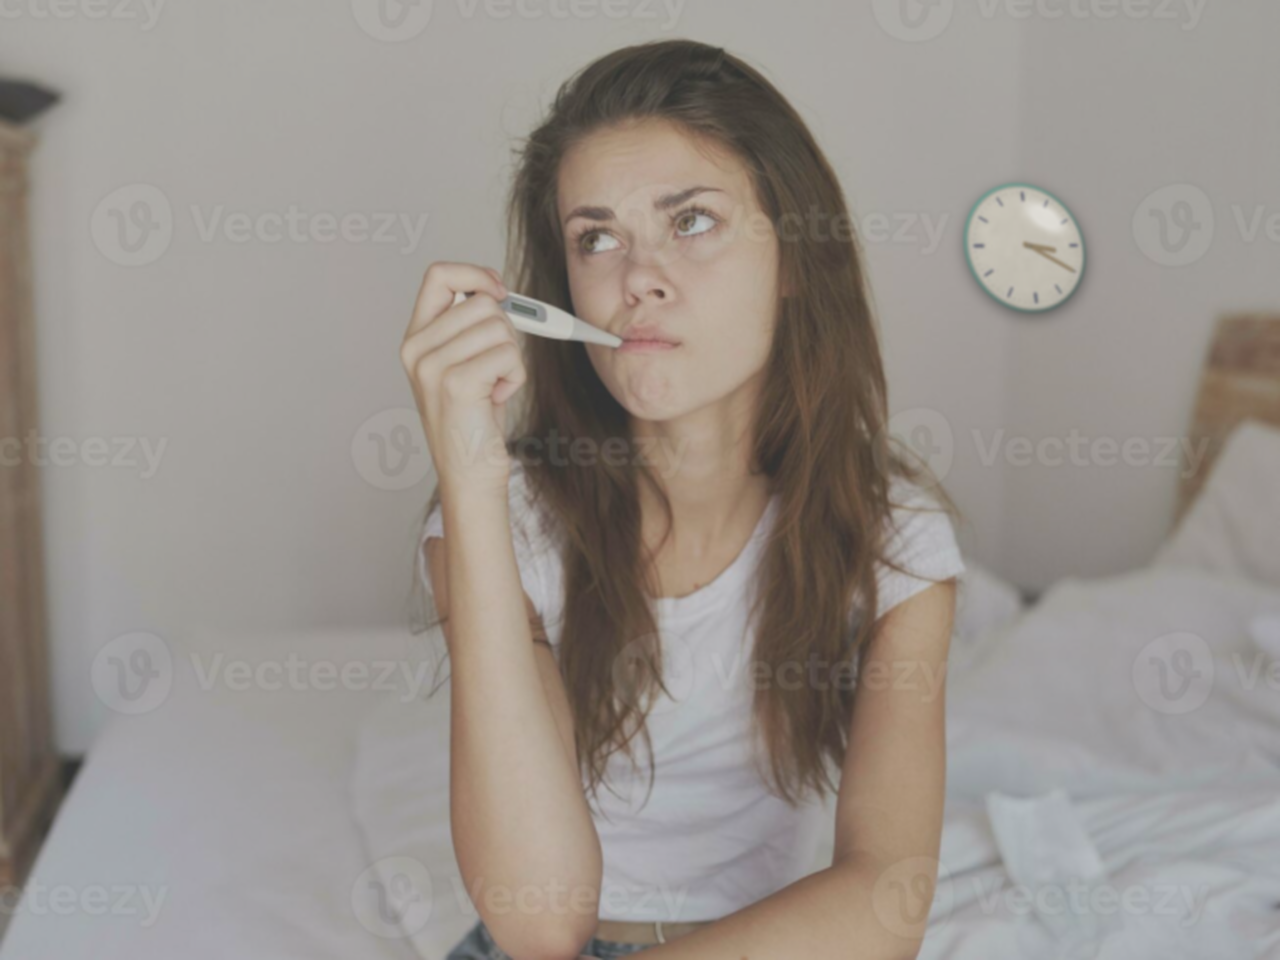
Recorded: 3:20
